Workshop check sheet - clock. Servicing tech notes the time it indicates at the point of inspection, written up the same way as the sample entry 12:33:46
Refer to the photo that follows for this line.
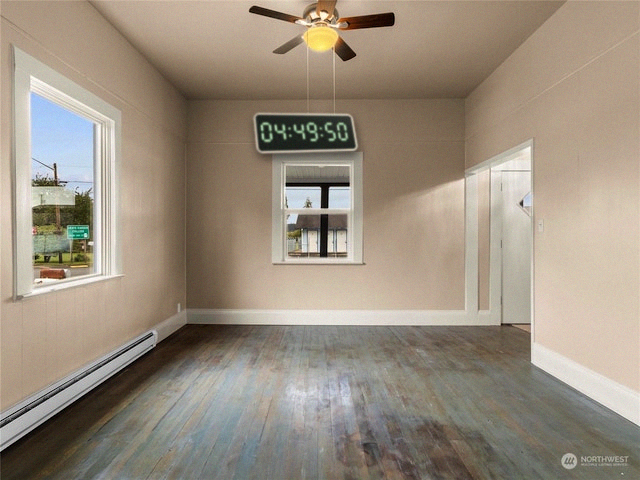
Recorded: 4:49:50
